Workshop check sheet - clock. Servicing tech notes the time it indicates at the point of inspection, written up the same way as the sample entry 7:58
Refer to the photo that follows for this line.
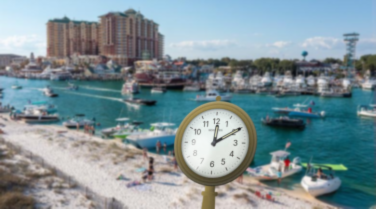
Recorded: 12:10
